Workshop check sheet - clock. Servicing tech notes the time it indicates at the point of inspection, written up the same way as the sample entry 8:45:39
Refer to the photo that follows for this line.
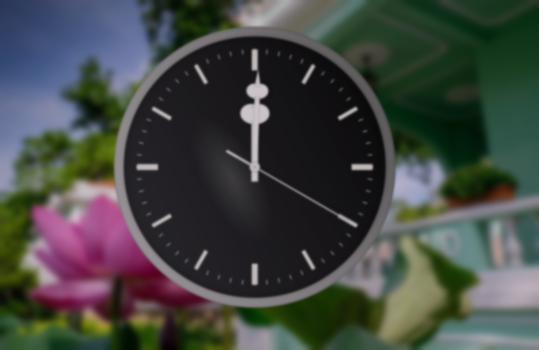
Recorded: 12:00:20
